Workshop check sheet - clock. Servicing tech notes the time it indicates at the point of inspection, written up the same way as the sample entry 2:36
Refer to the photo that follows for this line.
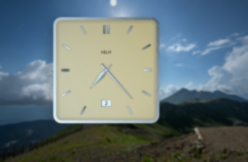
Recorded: 7:23
